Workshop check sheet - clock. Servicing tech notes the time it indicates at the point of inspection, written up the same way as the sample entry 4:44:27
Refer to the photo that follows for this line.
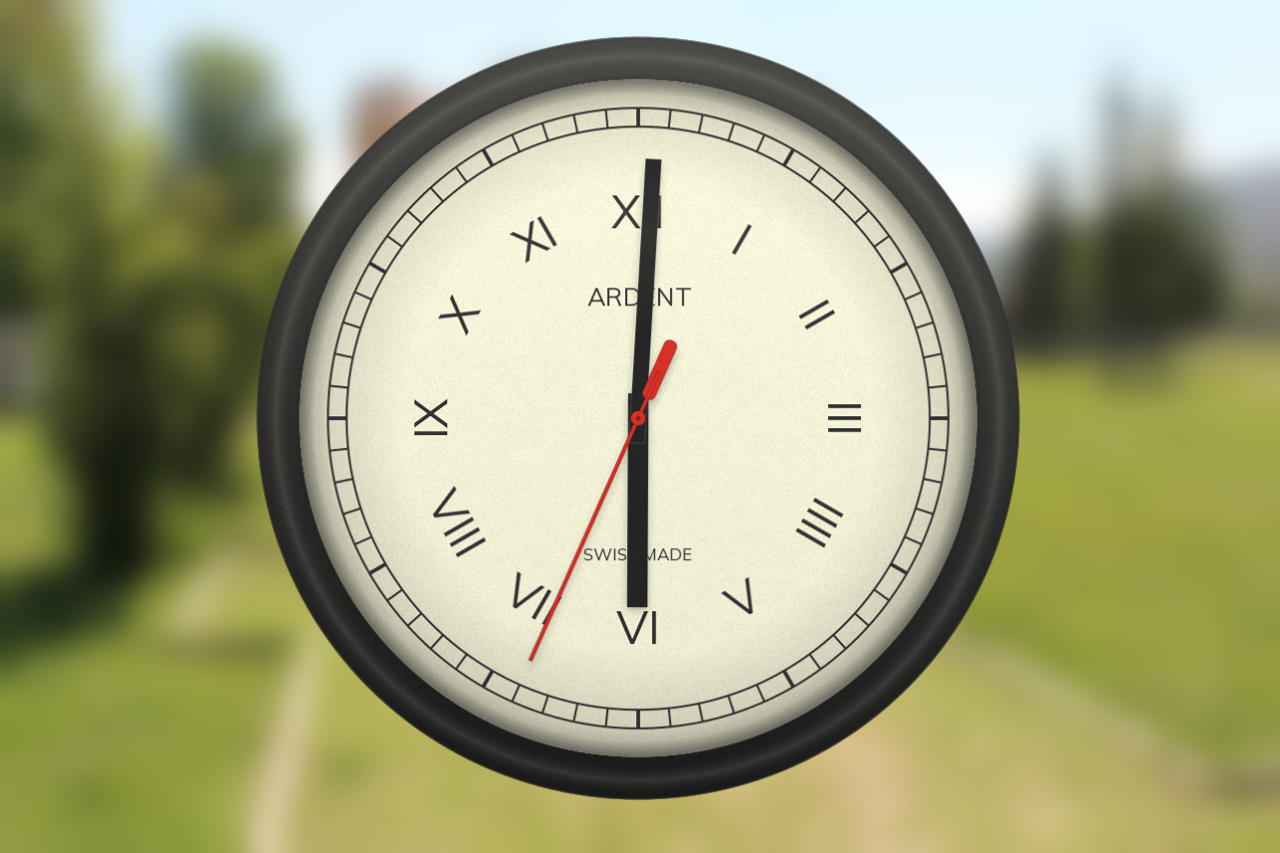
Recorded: 6:00:34
